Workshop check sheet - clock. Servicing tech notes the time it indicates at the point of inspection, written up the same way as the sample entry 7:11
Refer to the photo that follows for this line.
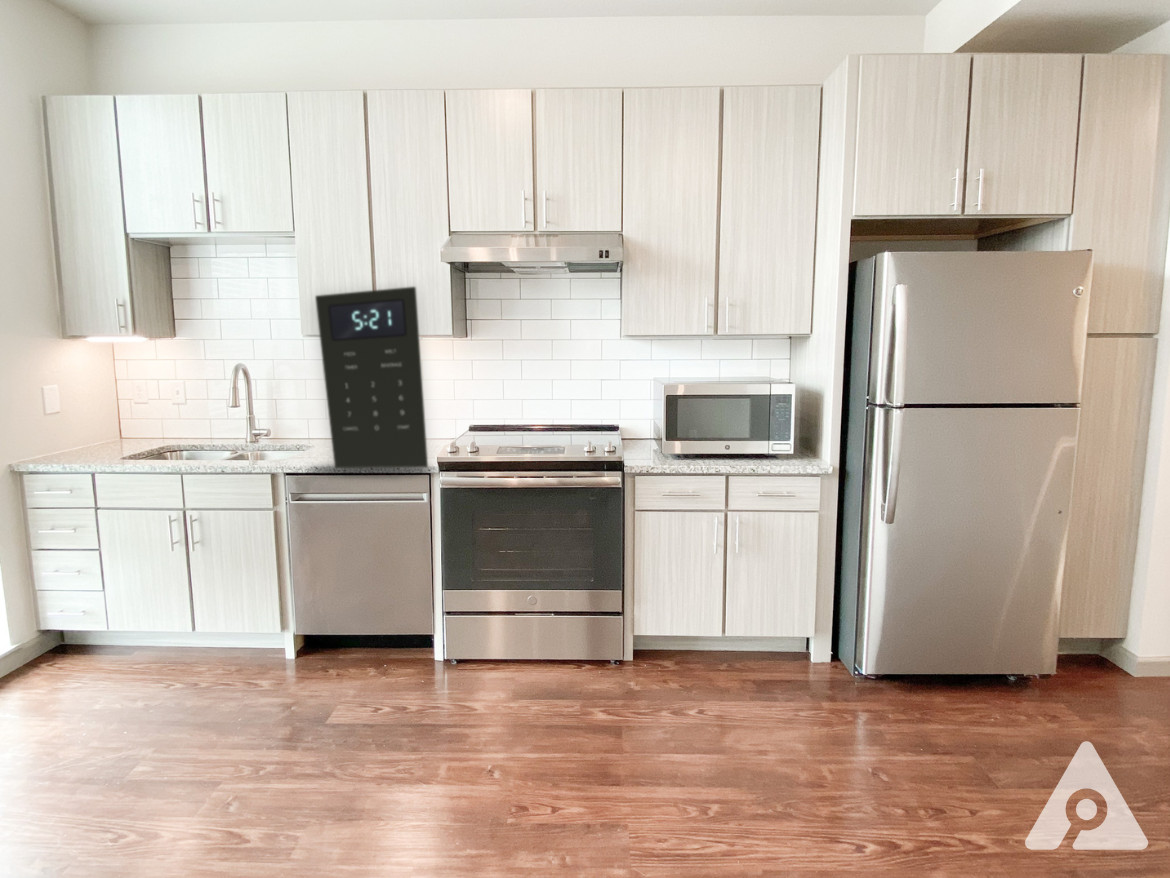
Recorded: 5:21
